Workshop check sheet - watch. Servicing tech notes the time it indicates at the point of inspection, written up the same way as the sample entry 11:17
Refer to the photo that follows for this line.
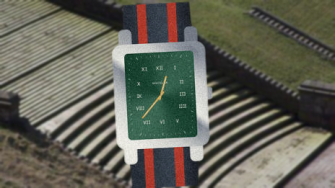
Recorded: 12:37
